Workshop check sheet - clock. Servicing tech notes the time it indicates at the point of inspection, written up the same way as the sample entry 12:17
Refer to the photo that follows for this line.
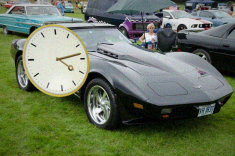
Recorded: 4:13
